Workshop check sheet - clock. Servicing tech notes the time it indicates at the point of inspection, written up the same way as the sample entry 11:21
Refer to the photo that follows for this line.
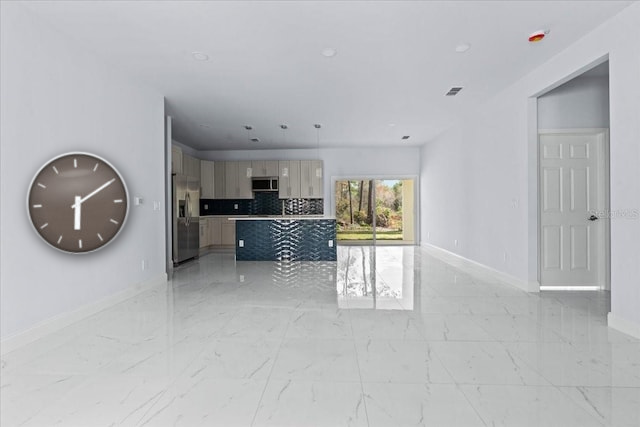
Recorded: 6:10
